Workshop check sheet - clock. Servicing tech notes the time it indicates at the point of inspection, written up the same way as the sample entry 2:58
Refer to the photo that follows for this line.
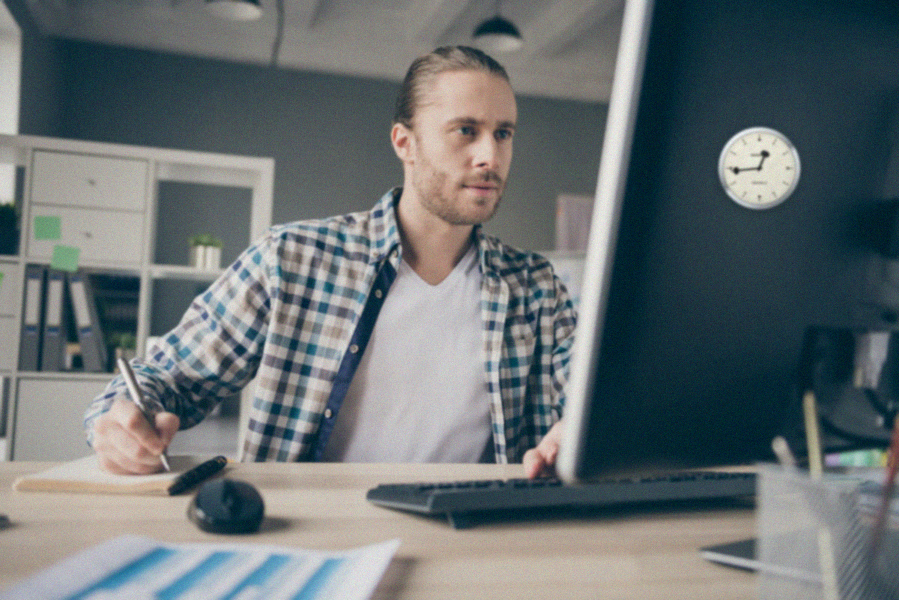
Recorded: 12:44
